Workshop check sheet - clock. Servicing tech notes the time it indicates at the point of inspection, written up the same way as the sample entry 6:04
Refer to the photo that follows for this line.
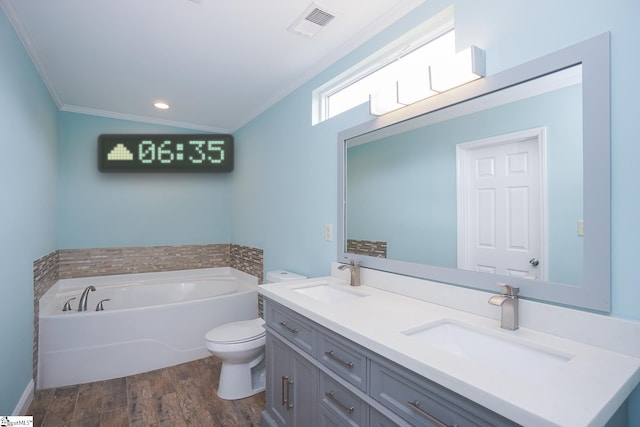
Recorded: 6:35
